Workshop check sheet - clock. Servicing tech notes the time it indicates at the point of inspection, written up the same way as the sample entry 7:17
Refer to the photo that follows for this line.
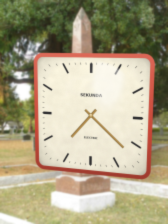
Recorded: 7:22
